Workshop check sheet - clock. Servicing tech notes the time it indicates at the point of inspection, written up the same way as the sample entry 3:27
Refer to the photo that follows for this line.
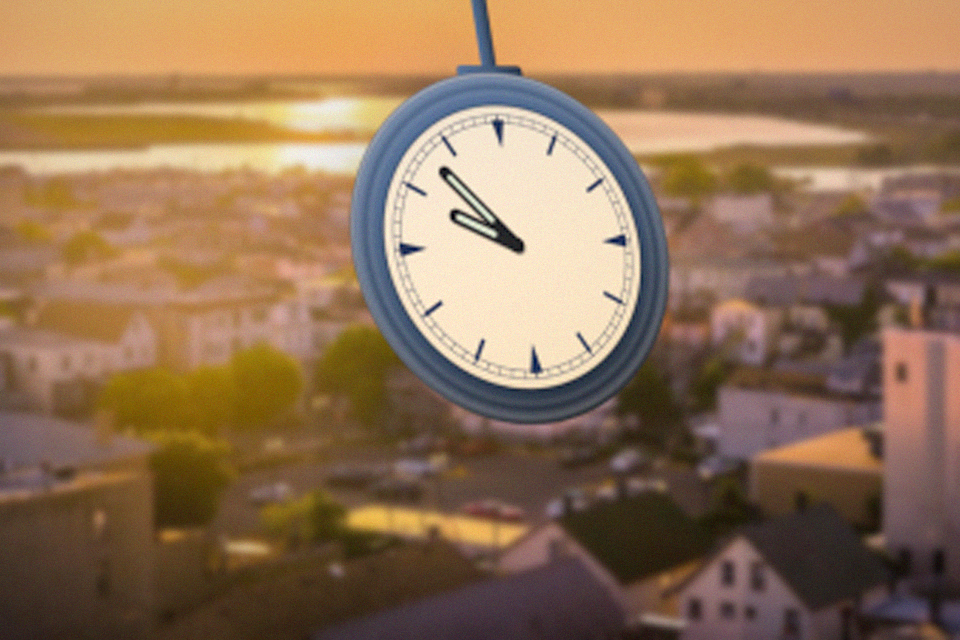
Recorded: 9:53
